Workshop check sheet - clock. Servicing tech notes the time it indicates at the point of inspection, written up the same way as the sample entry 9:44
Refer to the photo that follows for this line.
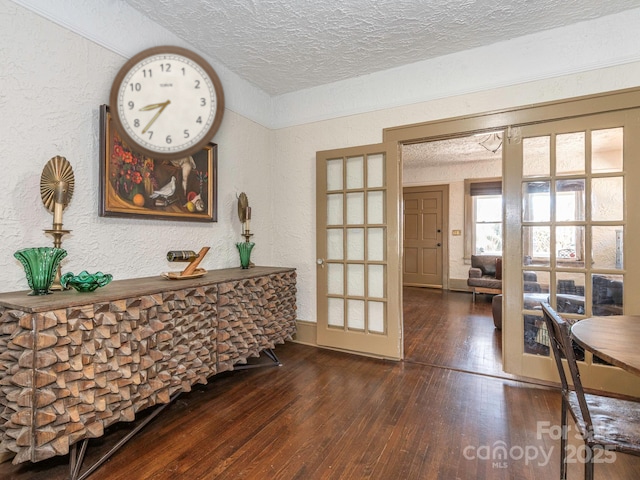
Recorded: 8:37
